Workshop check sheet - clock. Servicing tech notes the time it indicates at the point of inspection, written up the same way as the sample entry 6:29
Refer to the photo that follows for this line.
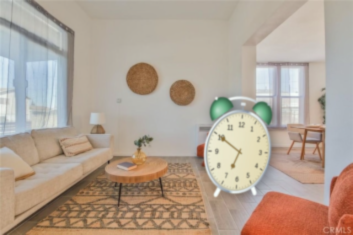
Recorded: 6:50
